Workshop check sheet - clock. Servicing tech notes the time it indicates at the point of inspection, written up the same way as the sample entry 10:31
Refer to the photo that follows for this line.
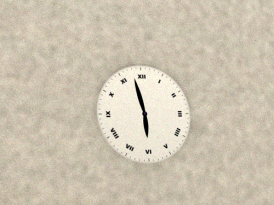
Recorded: 5:58
